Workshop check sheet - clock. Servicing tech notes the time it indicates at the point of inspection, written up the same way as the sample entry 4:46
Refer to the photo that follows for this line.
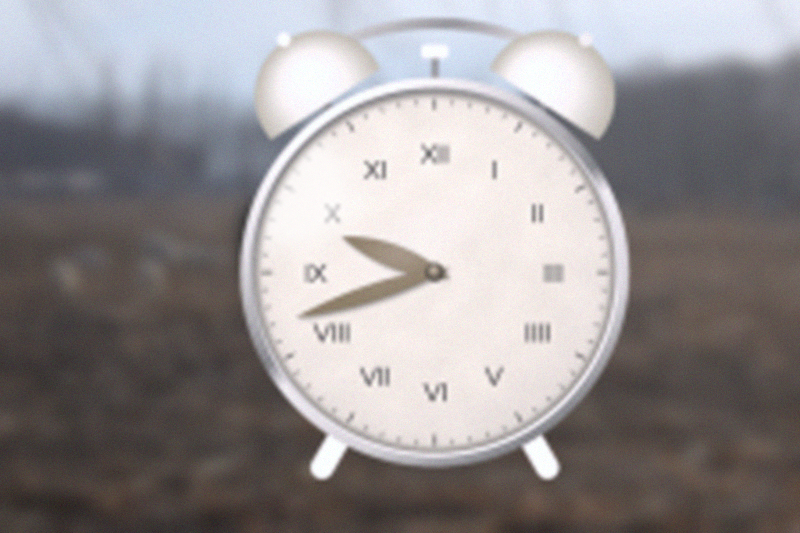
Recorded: 9:42
